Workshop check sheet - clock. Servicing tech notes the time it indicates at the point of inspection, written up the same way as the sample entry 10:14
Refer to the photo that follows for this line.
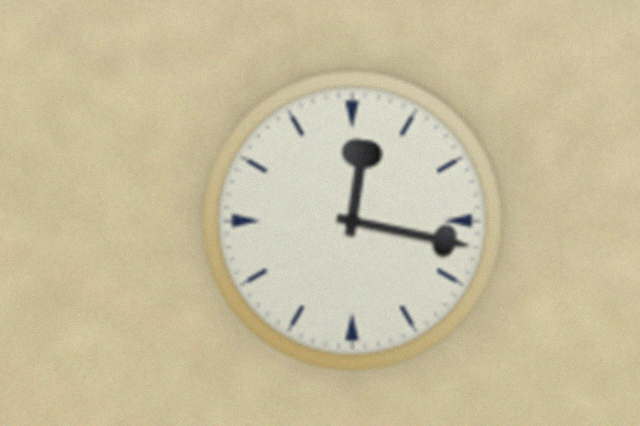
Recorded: 12:17
